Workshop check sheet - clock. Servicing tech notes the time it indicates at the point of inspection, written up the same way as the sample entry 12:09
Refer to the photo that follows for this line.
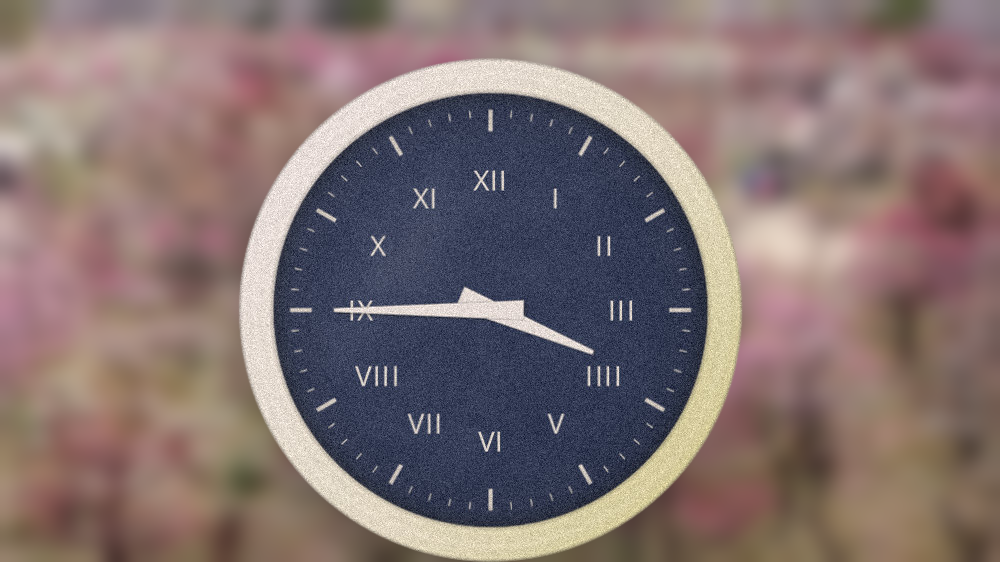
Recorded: 3:45
